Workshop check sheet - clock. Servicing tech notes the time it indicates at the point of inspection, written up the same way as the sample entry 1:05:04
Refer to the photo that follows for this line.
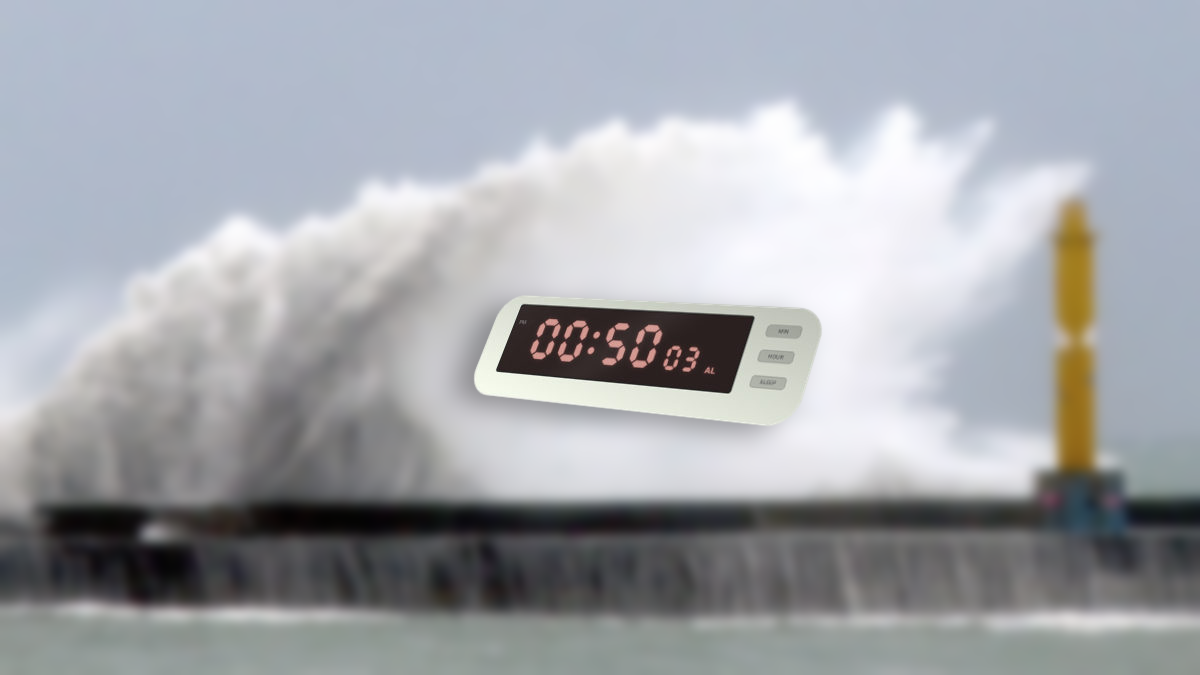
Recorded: 0:50:03
